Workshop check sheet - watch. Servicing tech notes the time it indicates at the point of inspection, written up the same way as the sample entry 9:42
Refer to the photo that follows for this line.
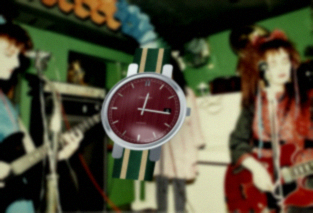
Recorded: 12:16
